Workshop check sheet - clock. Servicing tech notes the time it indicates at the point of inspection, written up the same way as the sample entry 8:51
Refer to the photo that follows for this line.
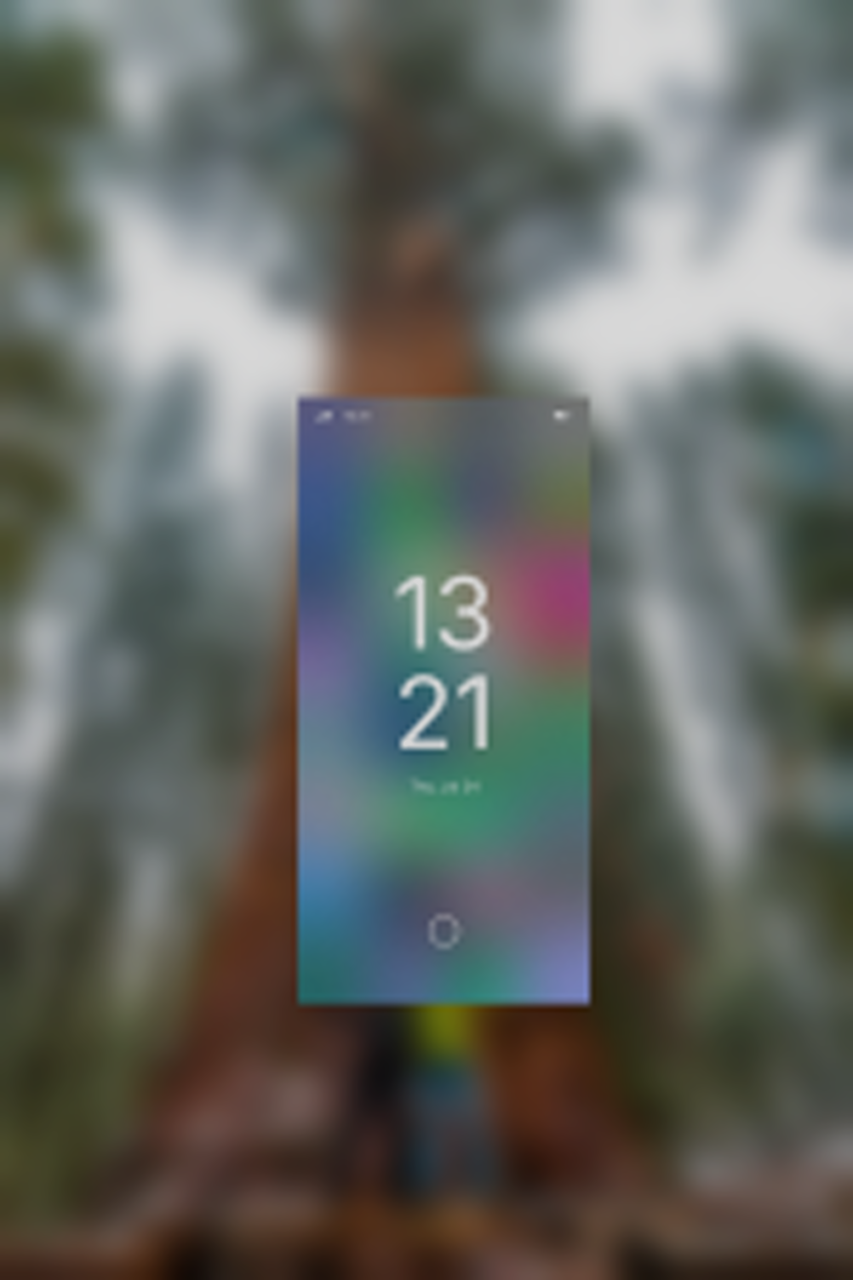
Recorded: 13:21
